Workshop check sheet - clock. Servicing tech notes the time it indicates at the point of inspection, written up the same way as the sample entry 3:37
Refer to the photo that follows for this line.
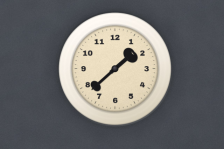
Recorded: 1:38
